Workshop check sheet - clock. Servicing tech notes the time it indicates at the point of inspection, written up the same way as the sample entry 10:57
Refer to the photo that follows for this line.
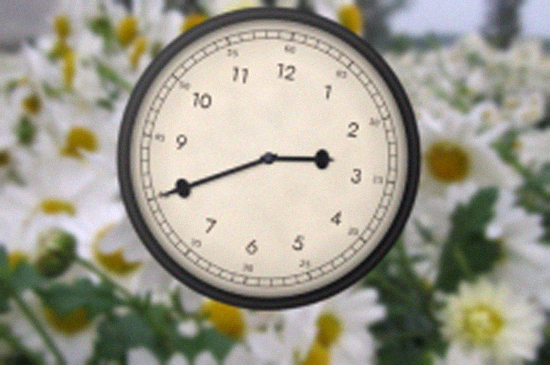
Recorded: 2:40
